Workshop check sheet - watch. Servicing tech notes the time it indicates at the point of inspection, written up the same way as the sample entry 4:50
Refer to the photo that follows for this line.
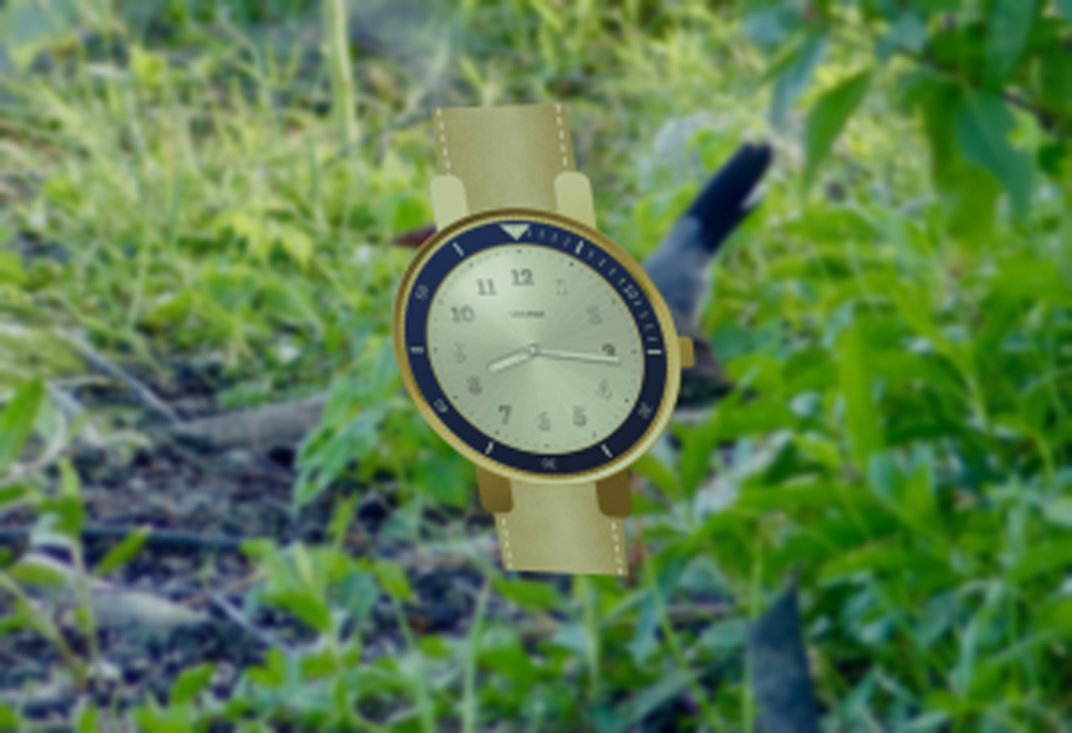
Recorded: 8:16
